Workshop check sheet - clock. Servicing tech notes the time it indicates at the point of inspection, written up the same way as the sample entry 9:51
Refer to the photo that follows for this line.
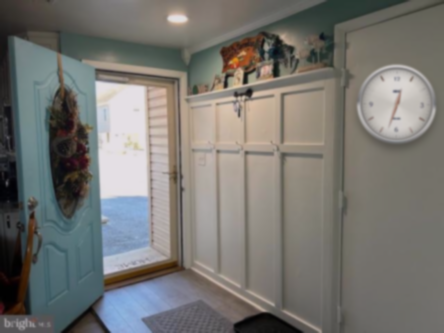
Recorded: 12:33
